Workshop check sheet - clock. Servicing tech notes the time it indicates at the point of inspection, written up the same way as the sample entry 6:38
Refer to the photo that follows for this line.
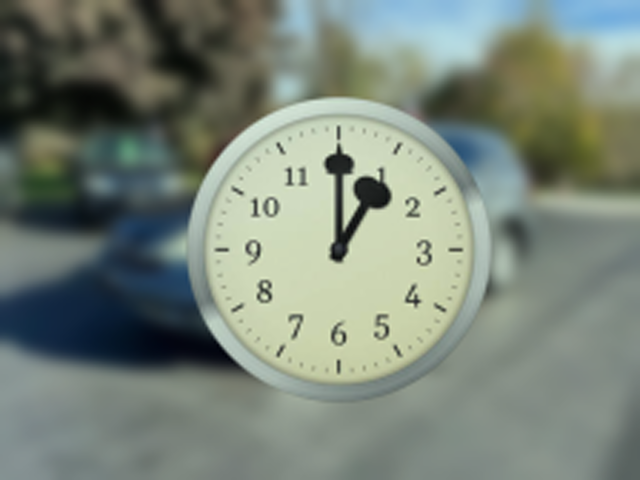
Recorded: 1:00
